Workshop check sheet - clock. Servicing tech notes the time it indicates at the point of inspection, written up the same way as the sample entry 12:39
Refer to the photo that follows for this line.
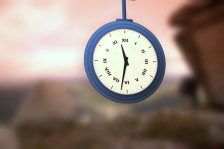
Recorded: 11:32
